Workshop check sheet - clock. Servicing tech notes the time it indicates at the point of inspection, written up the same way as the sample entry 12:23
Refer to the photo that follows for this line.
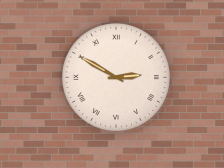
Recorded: 2:50
